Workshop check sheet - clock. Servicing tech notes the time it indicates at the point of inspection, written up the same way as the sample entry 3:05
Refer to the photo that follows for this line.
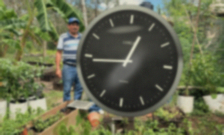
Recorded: 12:44
